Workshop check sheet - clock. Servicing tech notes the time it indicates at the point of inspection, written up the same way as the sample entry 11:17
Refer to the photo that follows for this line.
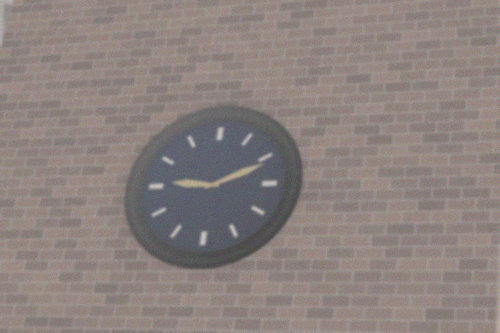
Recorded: 9:11
